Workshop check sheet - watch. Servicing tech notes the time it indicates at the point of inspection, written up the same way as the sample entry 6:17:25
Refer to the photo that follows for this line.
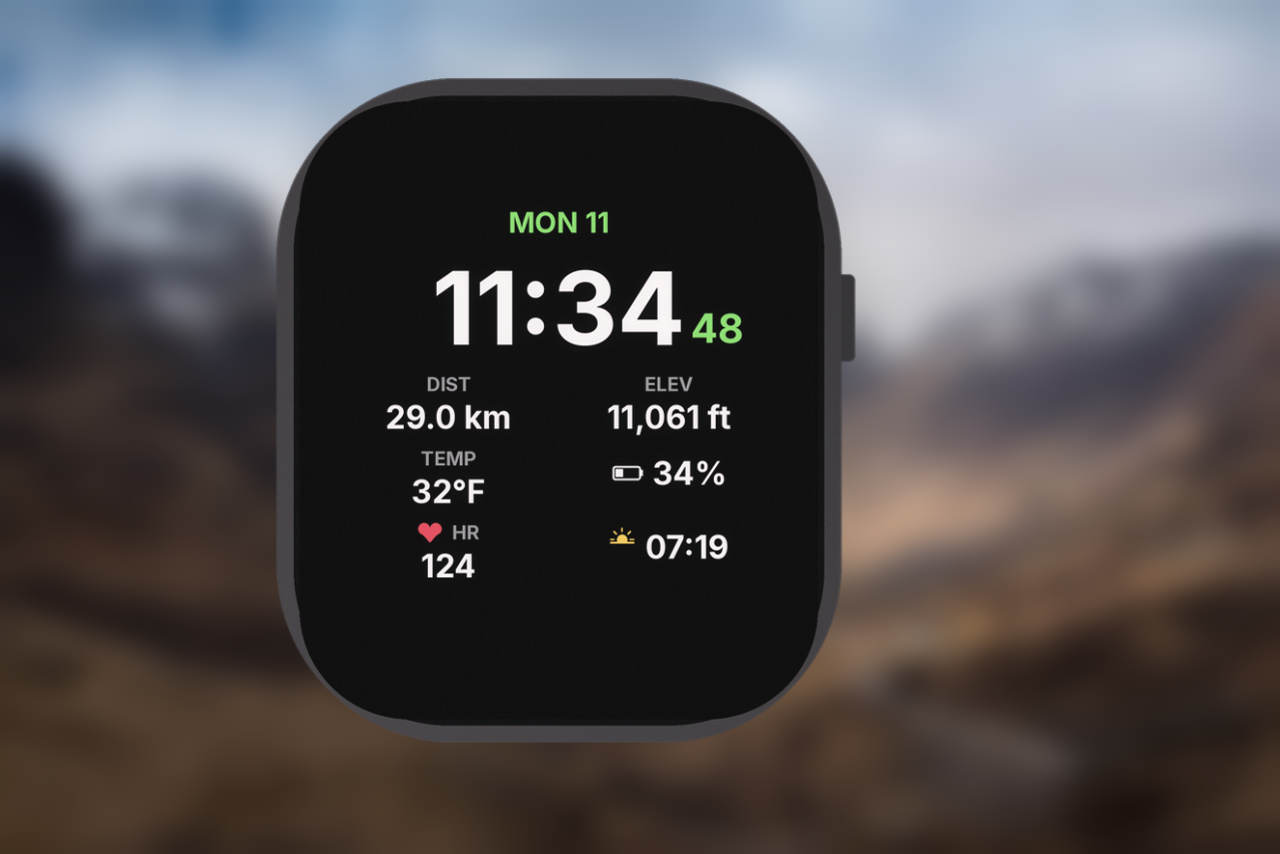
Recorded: 11:34:48
